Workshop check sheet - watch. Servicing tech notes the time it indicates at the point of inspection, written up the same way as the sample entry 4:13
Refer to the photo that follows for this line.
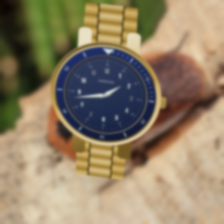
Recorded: 1:43
